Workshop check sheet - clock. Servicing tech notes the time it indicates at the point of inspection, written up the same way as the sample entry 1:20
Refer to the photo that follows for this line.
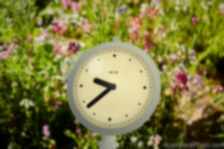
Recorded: 9:38
